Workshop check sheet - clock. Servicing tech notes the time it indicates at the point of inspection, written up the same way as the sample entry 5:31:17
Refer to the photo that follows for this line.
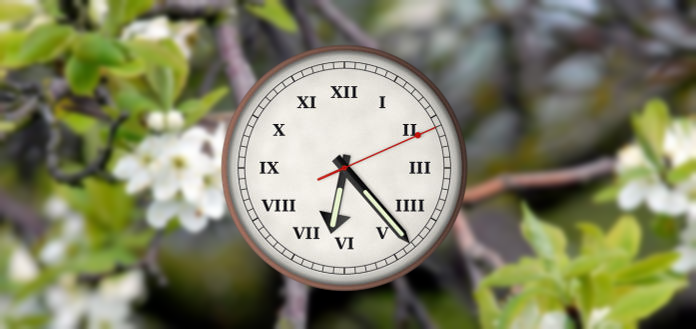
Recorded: 6:23:11
